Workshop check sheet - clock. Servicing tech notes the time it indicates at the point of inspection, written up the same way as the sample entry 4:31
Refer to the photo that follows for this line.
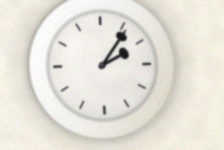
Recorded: 2:06
